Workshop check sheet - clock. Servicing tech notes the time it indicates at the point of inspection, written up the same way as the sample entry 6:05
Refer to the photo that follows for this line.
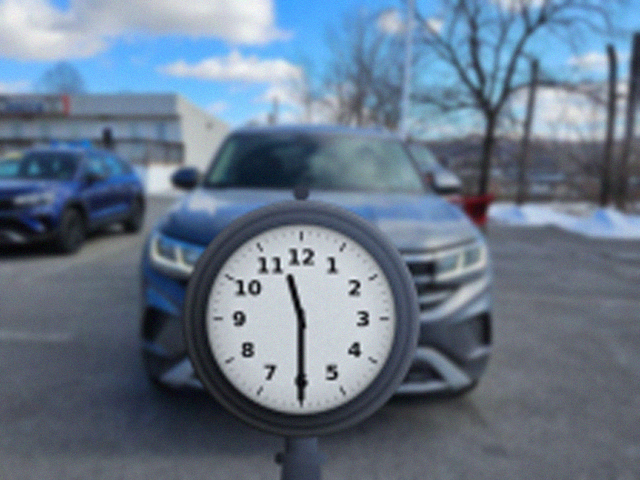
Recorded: 11:30
